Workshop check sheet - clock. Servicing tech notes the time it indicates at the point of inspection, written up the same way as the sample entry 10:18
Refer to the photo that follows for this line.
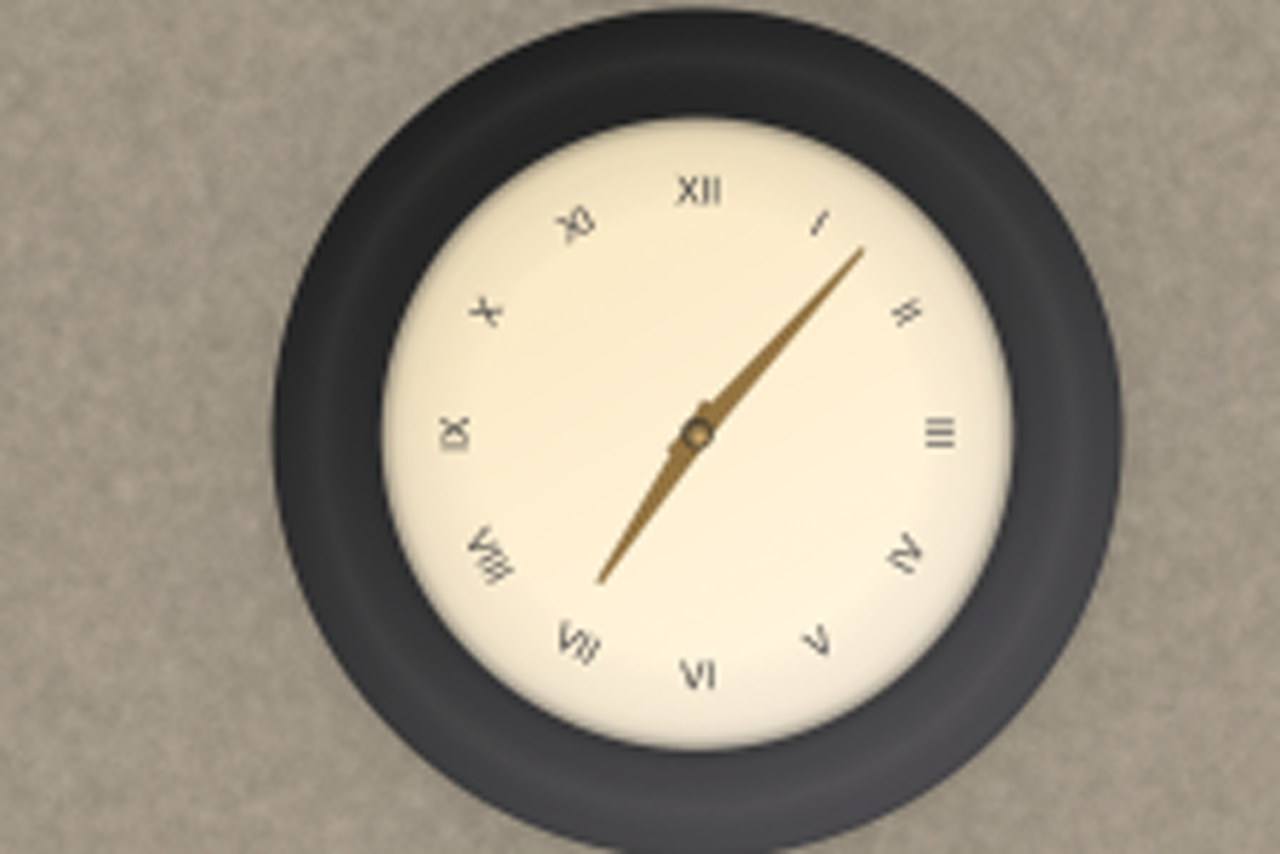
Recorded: 7:07
